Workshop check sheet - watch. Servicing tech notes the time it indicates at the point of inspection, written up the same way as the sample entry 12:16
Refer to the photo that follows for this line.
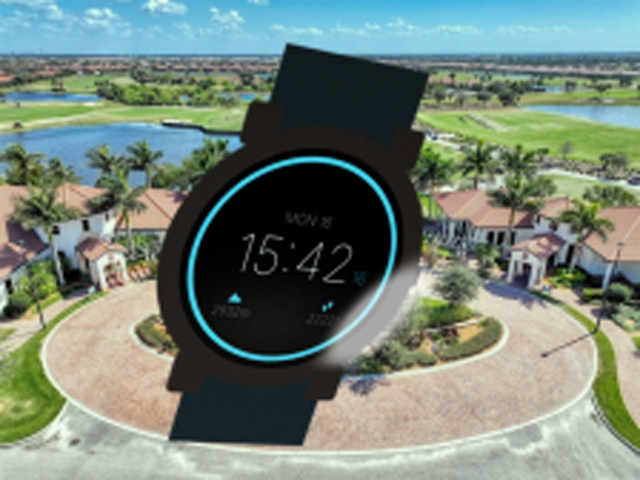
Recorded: 15:42
